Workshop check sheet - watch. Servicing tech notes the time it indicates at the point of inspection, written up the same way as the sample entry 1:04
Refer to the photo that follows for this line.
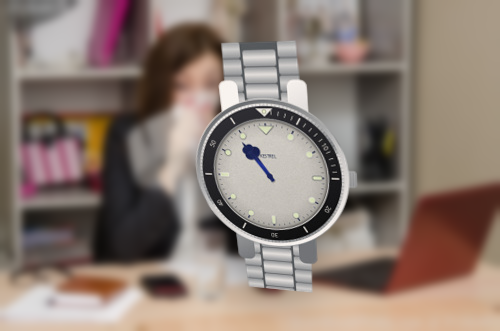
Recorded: 10:54
